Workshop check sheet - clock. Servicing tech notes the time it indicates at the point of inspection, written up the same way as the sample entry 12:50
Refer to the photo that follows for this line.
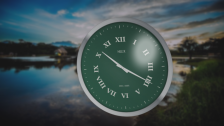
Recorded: 10:20
